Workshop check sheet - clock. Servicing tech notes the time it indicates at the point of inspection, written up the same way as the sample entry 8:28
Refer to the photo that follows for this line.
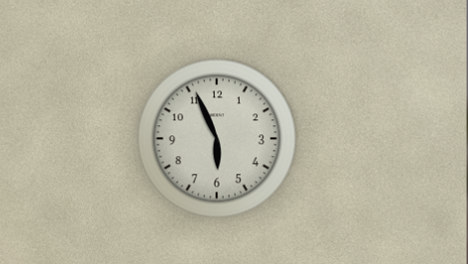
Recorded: 5:56
